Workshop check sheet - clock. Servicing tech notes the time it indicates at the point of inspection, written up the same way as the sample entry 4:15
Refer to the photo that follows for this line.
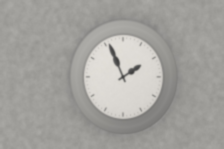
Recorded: 1:56
